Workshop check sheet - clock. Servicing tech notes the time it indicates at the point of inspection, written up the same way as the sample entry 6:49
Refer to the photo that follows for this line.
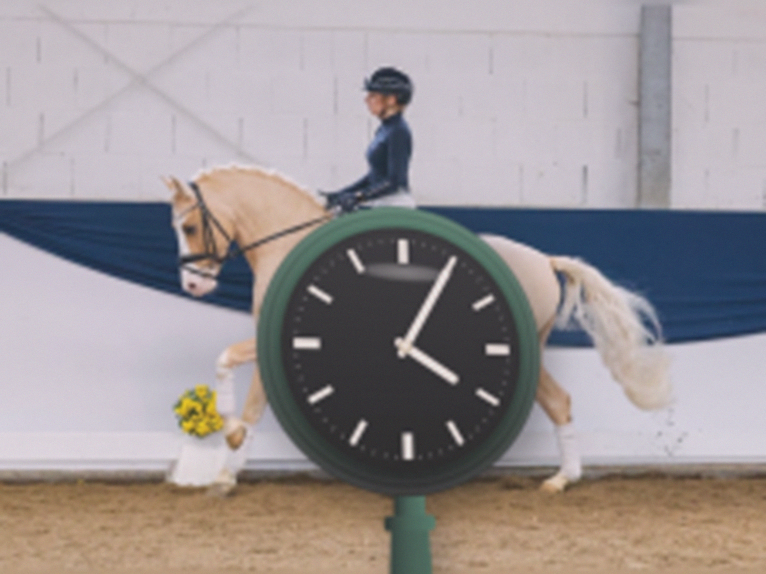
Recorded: 4:05
